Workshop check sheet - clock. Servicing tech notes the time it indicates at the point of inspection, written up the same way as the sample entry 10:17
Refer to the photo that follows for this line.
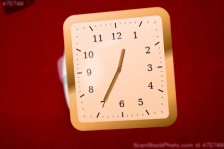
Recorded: 12:35
